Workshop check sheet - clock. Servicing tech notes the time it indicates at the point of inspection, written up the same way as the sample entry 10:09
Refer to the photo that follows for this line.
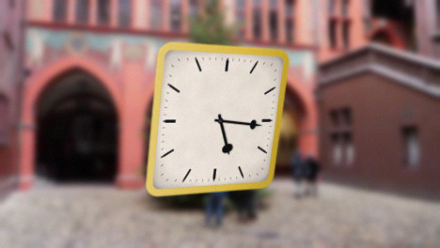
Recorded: 5:16
